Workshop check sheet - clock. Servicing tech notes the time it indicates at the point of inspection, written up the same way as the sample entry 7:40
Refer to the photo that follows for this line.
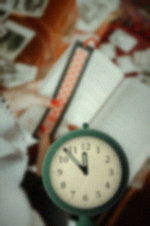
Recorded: 11:53
